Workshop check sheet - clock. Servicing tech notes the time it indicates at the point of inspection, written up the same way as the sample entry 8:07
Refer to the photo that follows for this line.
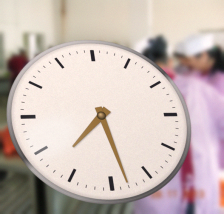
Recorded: 7:28
